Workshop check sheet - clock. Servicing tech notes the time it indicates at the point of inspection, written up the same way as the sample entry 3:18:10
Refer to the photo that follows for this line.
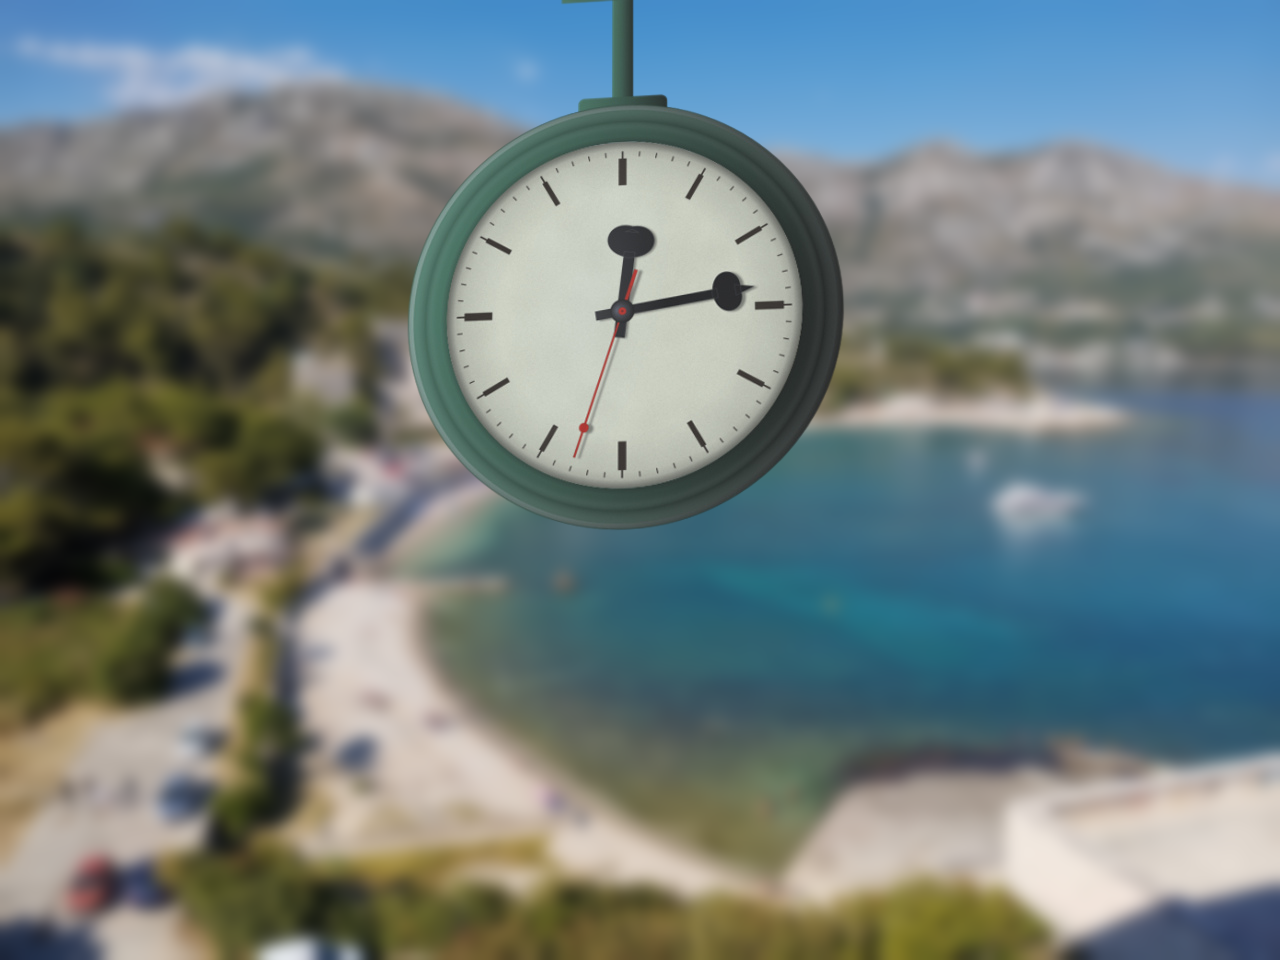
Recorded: 12:13:33
